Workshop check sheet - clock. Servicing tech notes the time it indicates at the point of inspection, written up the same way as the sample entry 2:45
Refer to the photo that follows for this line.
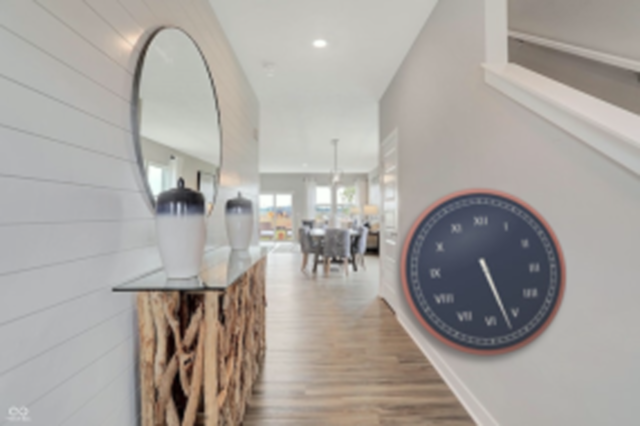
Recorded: 5:27
